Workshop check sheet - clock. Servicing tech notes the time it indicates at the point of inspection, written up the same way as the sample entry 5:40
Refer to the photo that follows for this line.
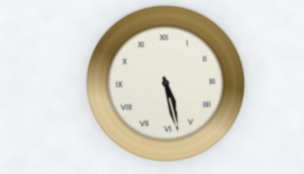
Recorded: 5:28
